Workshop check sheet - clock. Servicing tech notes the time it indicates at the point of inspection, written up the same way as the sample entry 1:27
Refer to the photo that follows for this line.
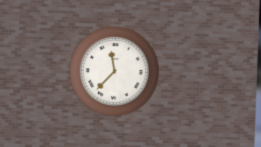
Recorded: 11:37
